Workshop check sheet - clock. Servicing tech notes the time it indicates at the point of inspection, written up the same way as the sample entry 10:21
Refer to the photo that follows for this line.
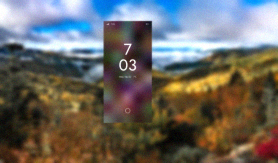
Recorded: 7:03
